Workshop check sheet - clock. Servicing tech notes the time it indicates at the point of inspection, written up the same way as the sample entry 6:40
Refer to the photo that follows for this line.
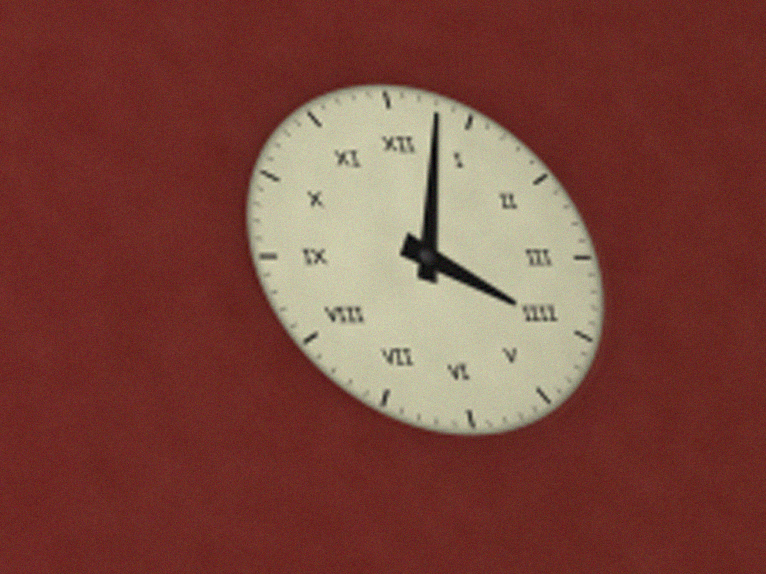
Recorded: 4:03
